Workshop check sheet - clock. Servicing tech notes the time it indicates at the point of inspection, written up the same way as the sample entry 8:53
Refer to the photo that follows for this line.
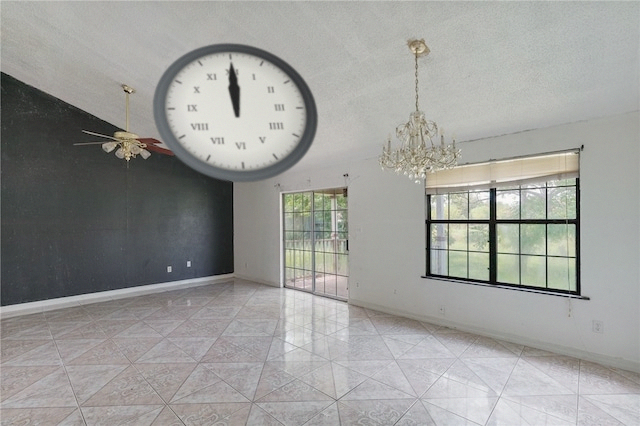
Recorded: 12:00
